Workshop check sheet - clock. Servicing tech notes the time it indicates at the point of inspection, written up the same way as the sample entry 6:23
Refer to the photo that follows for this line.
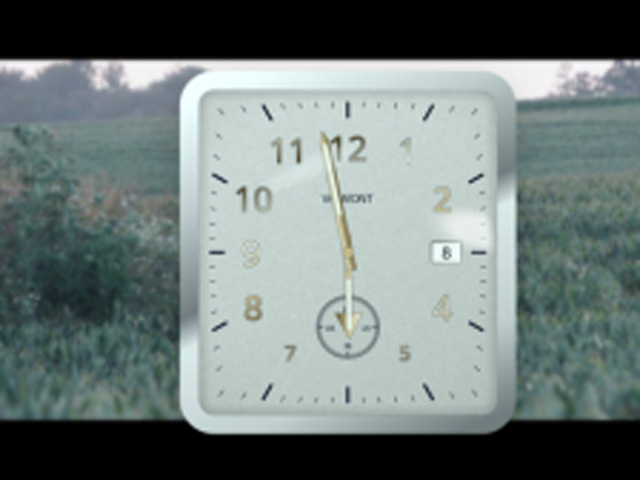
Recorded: 5:58
